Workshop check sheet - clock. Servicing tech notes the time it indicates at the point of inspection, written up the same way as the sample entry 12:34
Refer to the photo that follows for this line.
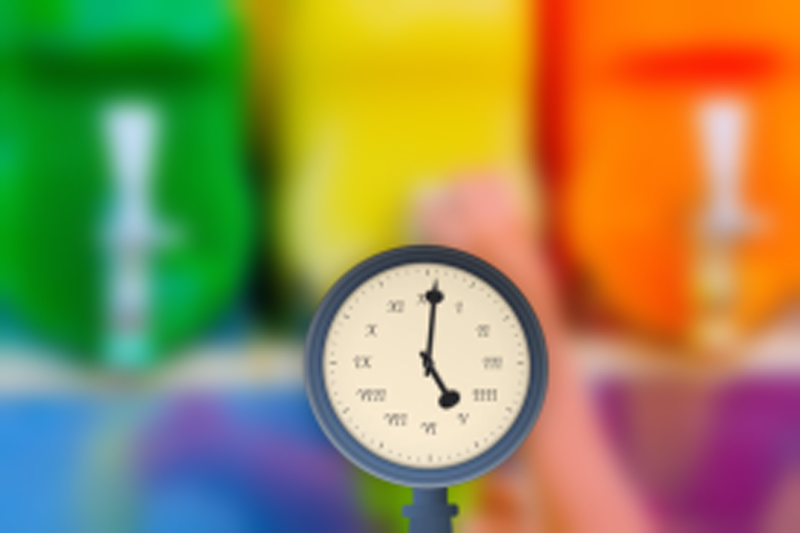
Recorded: 5:01
